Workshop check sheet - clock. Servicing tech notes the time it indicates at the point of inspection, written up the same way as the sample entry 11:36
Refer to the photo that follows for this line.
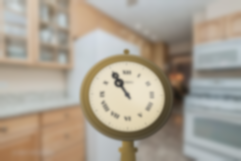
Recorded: 10:55
